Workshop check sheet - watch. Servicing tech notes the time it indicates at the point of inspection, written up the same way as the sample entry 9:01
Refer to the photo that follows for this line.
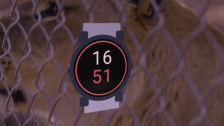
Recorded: 16:51
